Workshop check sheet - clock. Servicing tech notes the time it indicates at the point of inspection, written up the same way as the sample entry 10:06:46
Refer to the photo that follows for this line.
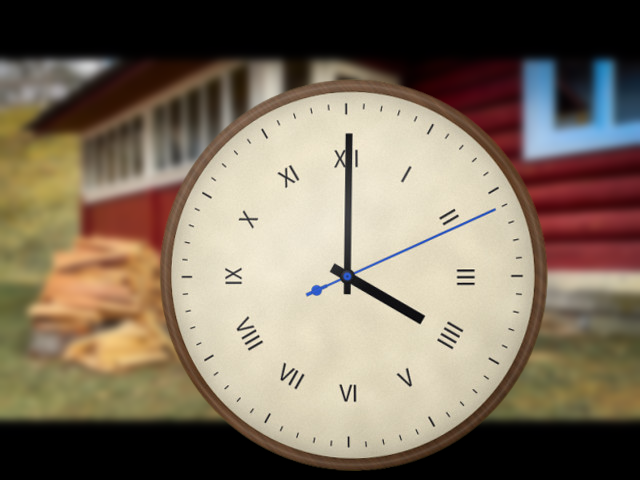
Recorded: 4:00:11
